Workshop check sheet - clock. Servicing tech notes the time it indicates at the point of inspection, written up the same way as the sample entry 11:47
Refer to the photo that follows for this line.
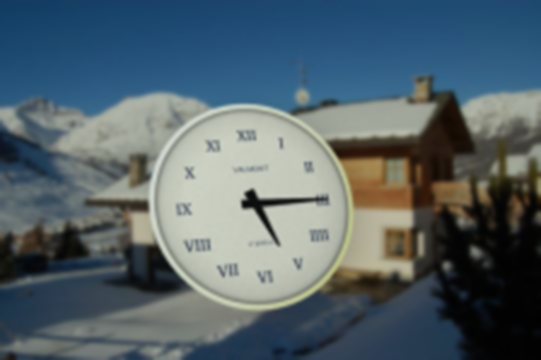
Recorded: 5:15
